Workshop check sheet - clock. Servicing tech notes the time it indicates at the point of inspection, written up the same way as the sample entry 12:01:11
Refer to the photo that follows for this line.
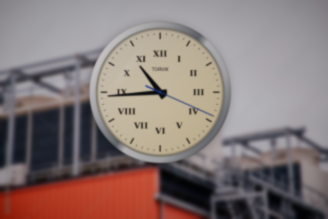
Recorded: 10:44:19
